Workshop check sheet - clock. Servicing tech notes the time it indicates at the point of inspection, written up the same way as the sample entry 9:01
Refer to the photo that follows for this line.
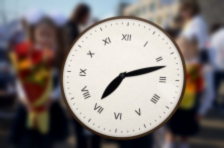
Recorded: 7:12
